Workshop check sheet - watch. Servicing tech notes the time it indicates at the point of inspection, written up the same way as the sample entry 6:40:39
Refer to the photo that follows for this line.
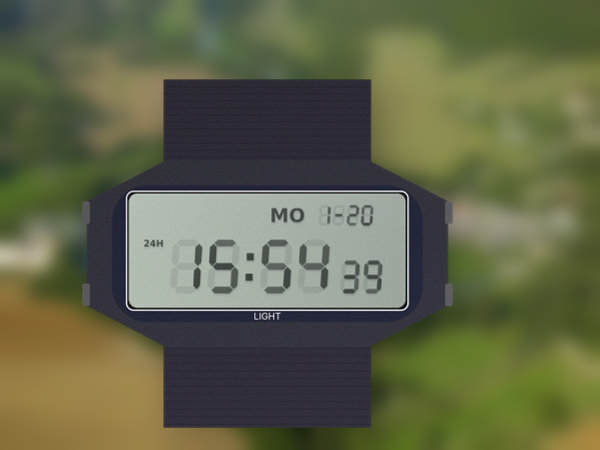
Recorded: 15:54:39
